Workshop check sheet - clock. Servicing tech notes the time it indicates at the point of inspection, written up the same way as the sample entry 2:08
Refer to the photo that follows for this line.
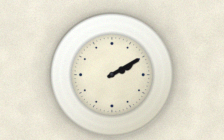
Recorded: 2:10
